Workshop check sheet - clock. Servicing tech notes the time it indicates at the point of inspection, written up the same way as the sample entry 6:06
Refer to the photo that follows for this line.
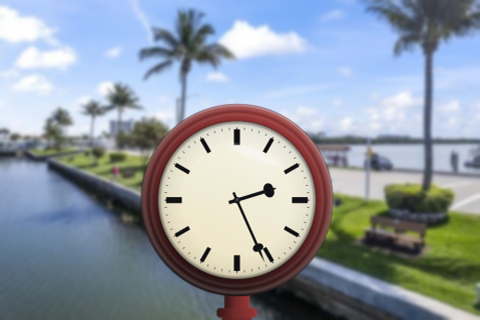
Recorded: 2:26
